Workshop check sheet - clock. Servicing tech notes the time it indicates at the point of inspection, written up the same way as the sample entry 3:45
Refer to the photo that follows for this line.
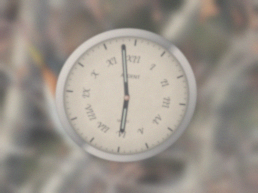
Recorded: 5:58
